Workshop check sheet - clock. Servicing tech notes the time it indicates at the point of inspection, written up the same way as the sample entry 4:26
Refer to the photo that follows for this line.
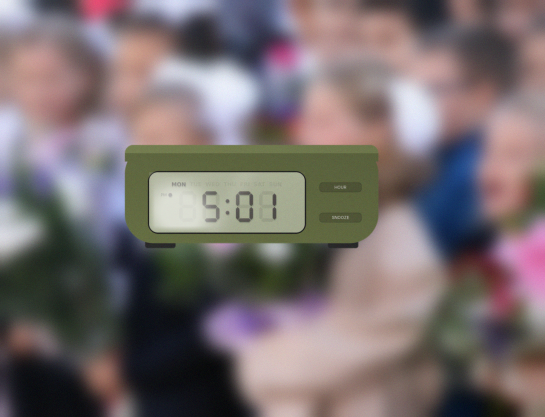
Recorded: 5:01
